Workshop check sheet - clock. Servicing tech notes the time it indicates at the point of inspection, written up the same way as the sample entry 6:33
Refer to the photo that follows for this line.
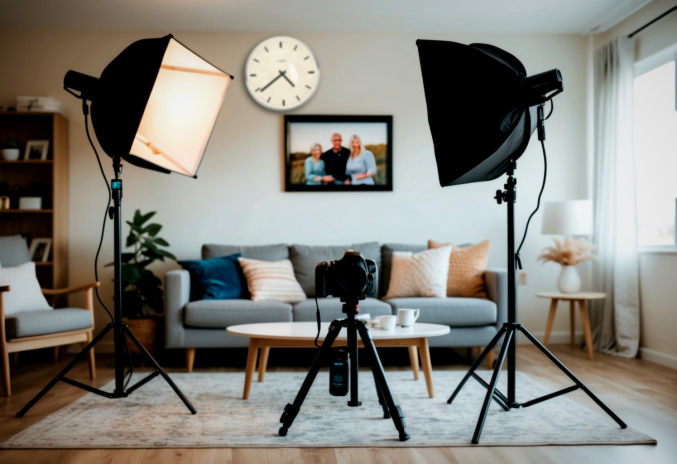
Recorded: 4:39
